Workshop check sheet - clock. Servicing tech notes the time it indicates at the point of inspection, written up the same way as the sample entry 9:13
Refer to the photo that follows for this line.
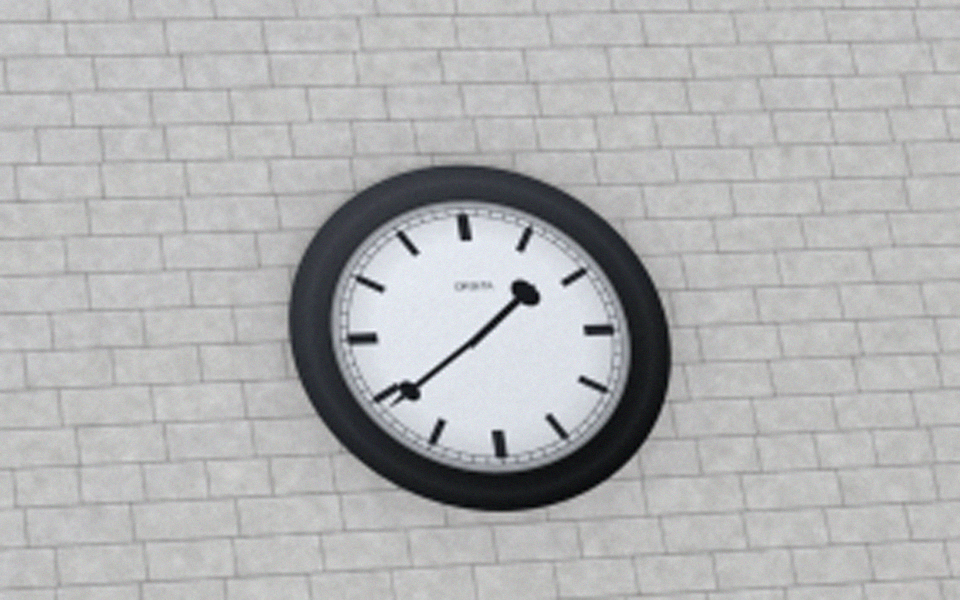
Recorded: 1:39
